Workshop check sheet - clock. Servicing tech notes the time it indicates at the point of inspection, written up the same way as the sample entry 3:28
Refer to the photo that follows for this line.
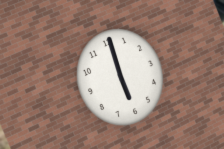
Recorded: 6:01
